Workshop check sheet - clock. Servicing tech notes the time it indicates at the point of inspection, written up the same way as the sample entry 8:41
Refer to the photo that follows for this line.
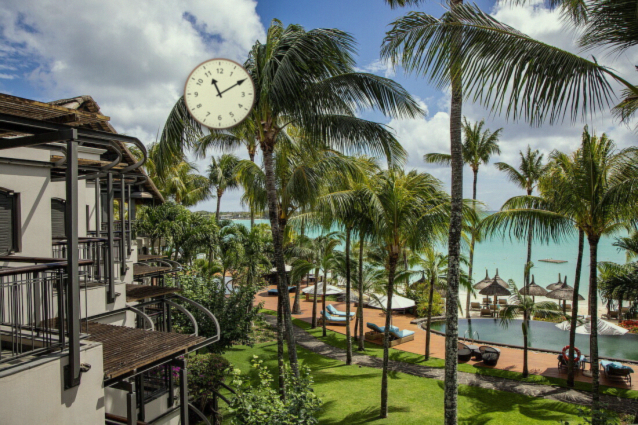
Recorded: 11:10
